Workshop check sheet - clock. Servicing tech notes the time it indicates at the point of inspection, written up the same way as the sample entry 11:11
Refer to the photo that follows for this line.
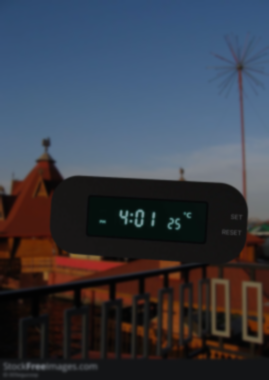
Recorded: 4:01
